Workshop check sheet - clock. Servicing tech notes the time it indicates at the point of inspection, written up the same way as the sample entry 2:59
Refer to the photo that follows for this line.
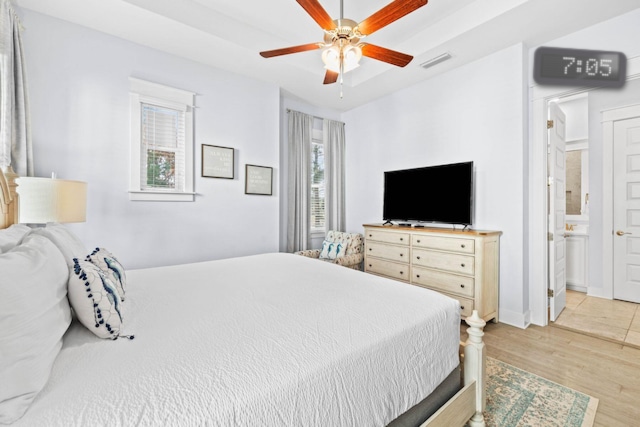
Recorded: 7:05
